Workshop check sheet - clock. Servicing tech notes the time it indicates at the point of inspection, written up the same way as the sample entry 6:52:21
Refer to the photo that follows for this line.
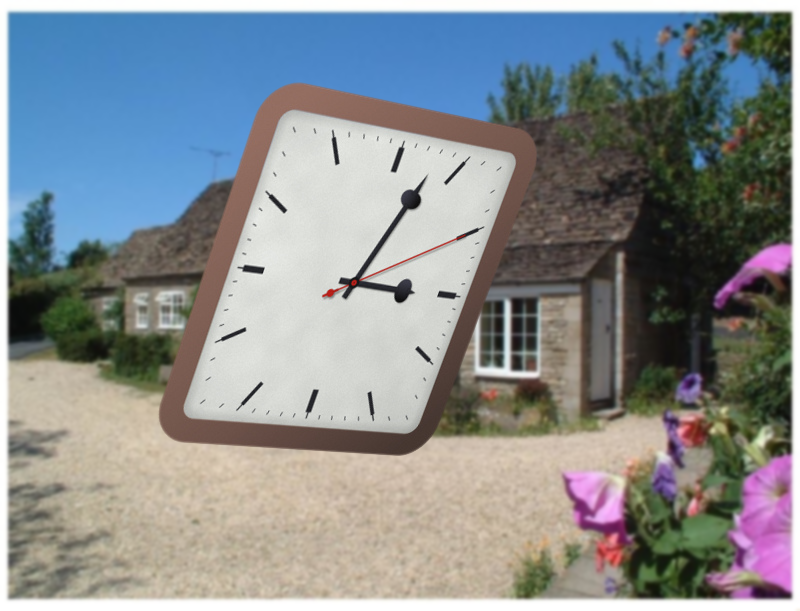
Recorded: 3:03:10
